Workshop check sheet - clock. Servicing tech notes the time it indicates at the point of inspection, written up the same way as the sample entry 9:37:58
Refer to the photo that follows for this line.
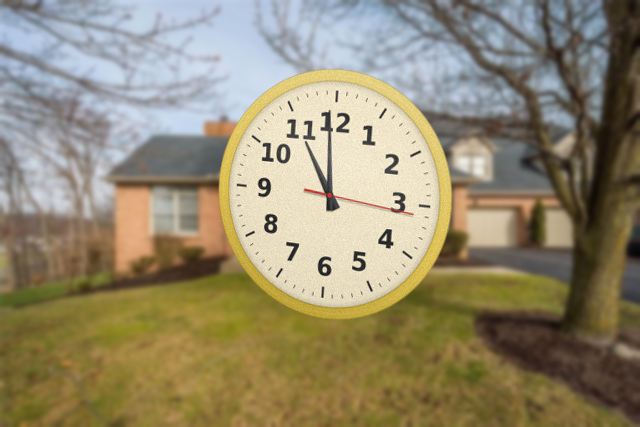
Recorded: 10:59:16
